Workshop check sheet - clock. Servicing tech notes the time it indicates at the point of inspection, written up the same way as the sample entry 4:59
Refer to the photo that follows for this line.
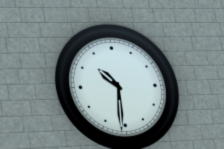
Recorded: 10:31
